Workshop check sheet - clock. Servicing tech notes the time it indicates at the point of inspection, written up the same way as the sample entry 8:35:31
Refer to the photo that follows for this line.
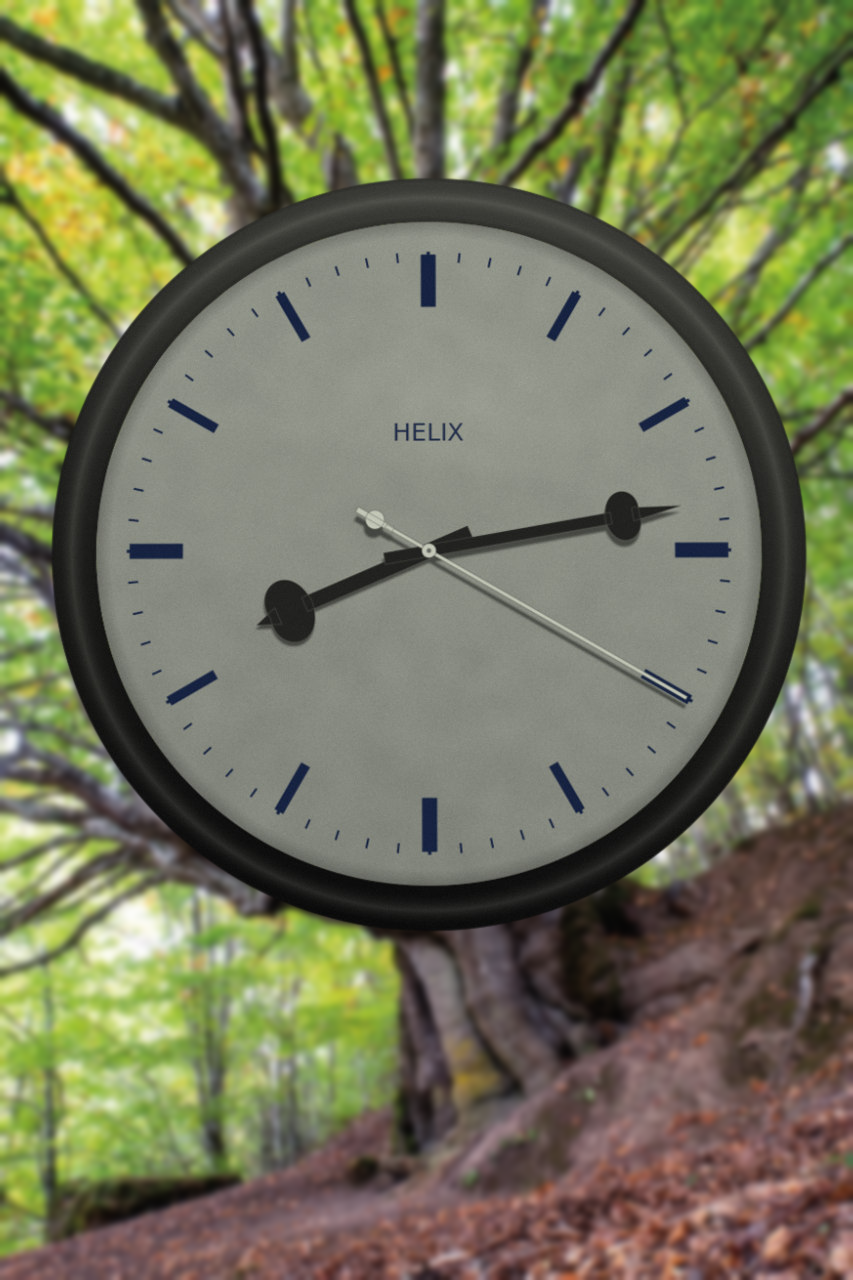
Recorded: 8:13:20
